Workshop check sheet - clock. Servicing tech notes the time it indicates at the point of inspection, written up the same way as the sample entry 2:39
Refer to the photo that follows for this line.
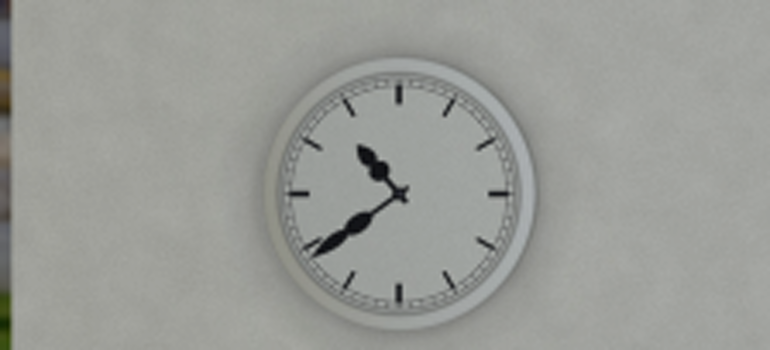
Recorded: 10:39
